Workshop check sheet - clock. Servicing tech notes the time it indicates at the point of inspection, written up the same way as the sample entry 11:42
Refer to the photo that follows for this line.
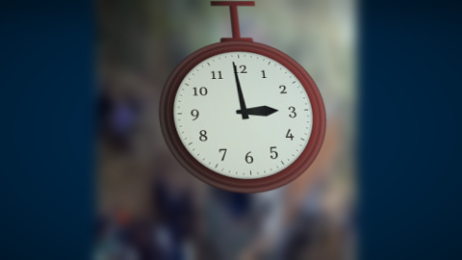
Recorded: 2:59
